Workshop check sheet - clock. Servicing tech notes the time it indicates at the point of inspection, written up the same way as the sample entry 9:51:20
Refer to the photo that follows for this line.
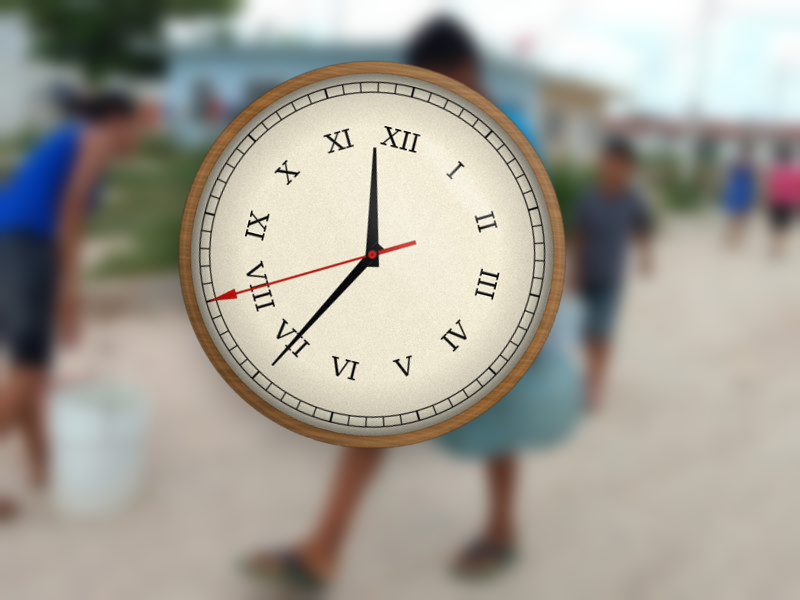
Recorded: 11:34:40
